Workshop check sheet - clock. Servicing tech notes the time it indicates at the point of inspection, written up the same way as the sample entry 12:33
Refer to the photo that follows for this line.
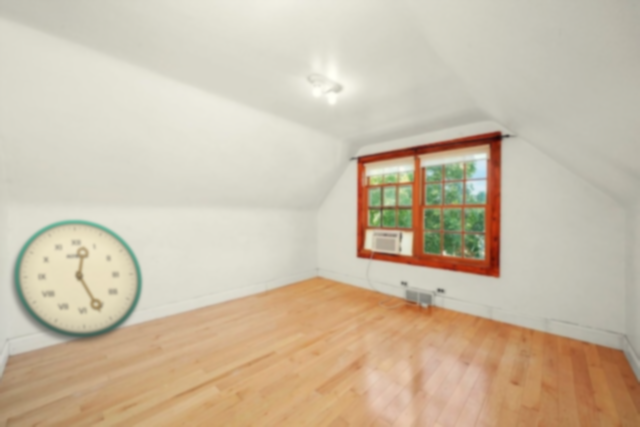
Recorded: 12:26
